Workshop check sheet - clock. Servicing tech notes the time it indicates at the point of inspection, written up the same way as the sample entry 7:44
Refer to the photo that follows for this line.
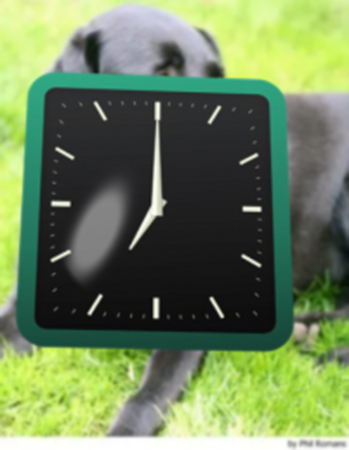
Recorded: 7:00
